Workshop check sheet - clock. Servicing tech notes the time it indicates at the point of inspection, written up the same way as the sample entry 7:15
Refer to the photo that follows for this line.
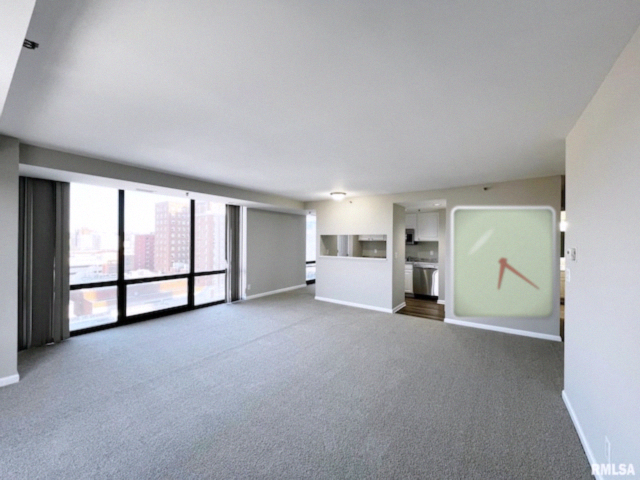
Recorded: 6:21
